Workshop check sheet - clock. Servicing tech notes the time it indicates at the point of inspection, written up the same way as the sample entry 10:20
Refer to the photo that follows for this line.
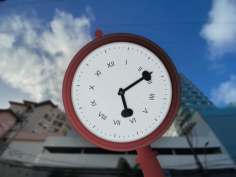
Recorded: 6:13
